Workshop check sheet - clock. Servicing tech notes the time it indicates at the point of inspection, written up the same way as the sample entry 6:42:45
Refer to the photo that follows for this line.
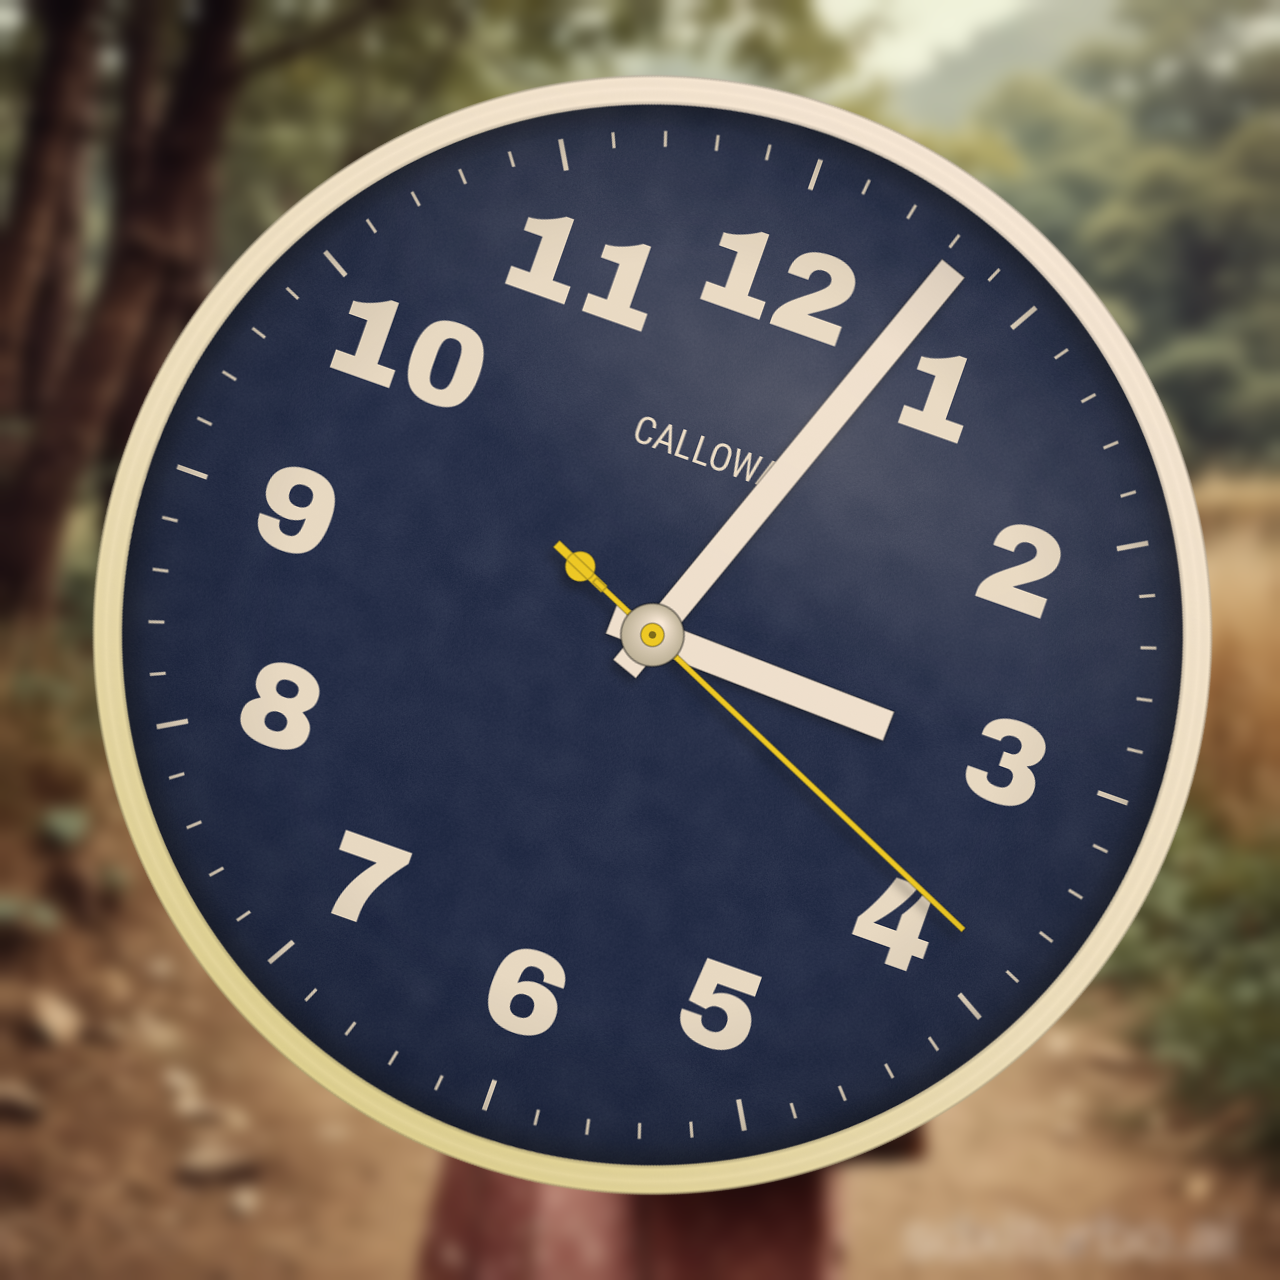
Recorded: 3:03:19
